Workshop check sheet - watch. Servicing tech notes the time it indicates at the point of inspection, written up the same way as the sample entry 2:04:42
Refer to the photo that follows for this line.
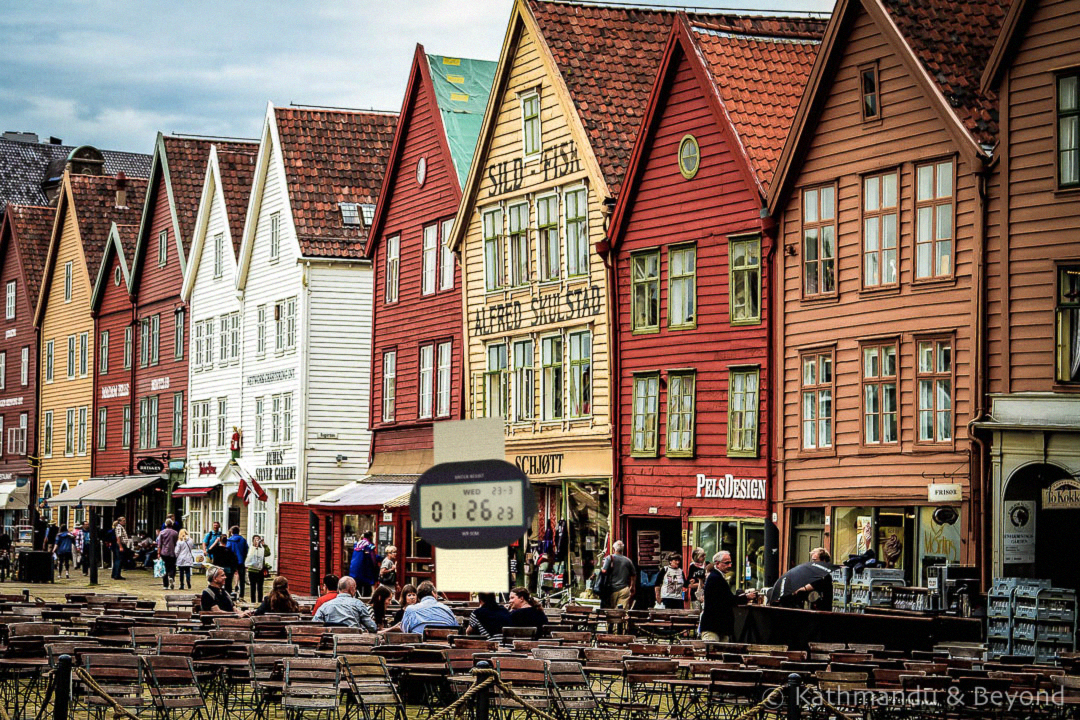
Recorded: 1:26:23
